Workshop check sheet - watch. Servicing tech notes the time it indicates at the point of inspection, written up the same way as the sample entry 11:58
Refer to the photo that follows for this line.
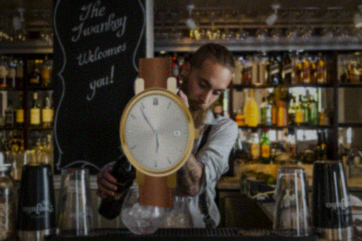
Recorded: 5:54
